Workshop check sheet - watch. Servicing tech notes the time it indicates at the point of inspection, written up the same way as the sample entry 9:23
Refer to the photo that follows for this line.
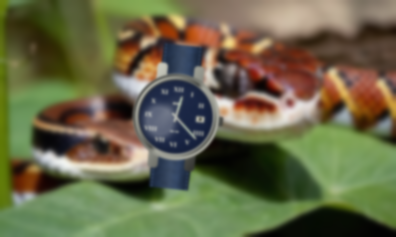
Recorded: 12:22
